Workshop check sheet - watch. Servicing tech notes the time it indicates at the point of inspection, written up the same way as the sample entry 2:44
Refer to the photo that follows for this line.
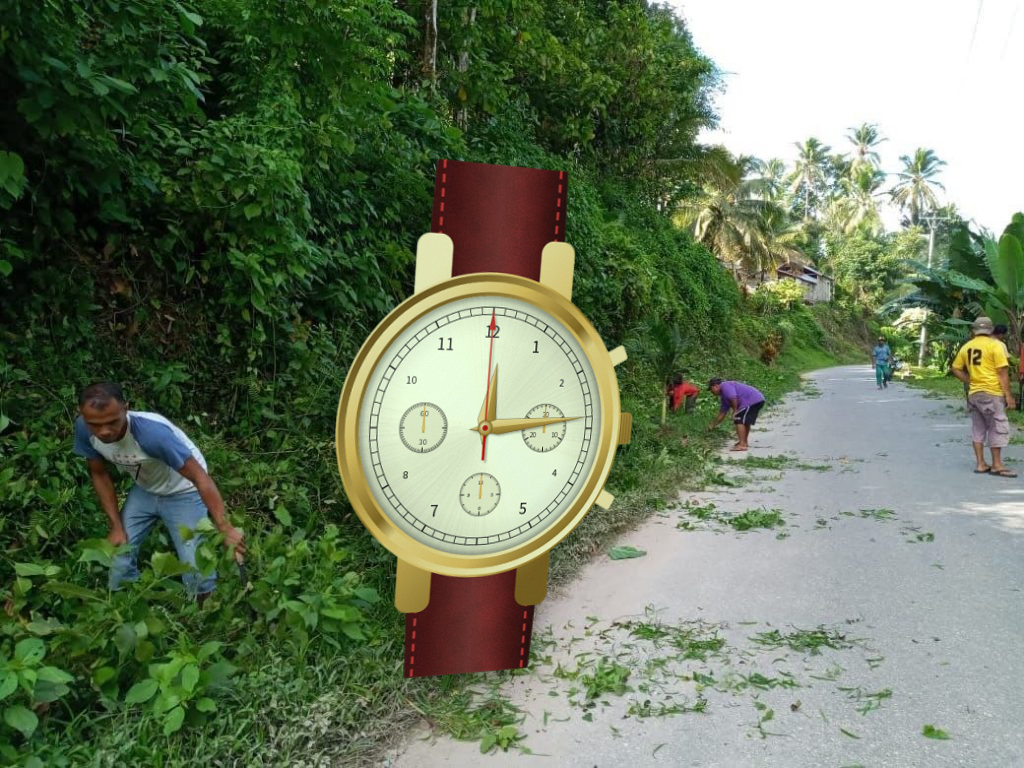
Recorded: 12:14
